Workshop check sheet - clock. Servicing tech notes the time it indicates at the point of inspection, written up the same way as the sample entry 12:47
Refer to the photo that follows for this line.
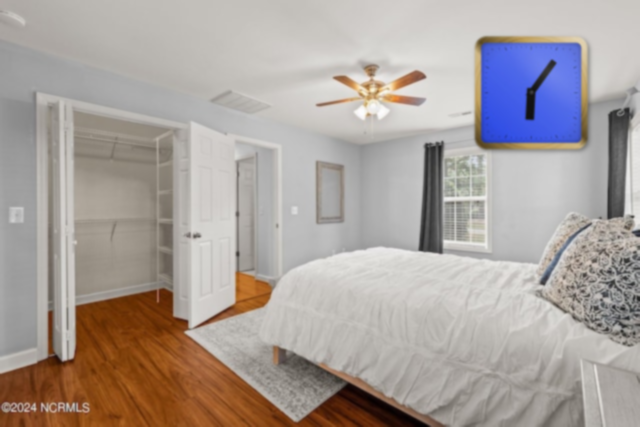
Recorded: 6:06
